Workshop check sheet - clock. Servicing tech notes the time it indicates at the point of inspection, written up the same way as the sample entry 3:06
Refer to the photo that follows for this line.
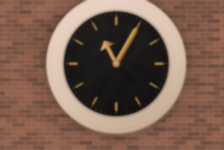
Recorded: 11:05
